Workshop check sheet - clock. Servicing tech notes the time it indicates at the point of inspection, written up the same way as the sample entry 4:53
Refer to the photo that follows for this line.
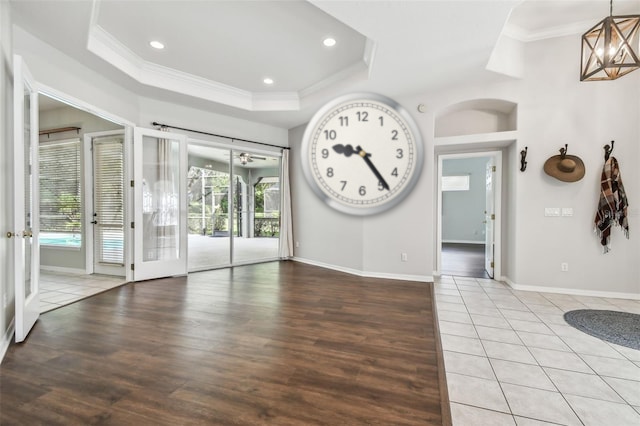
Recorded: 9:24
